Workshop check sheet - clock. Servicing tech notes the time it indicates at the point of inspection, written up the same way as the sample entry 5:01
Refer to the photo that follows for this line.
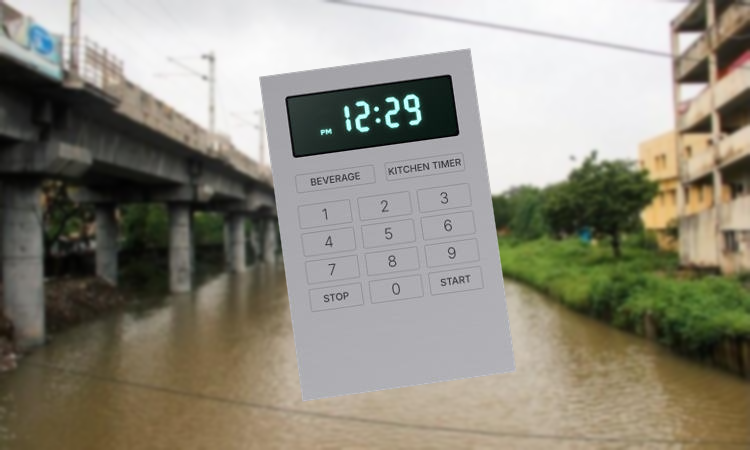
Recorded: 12:29
